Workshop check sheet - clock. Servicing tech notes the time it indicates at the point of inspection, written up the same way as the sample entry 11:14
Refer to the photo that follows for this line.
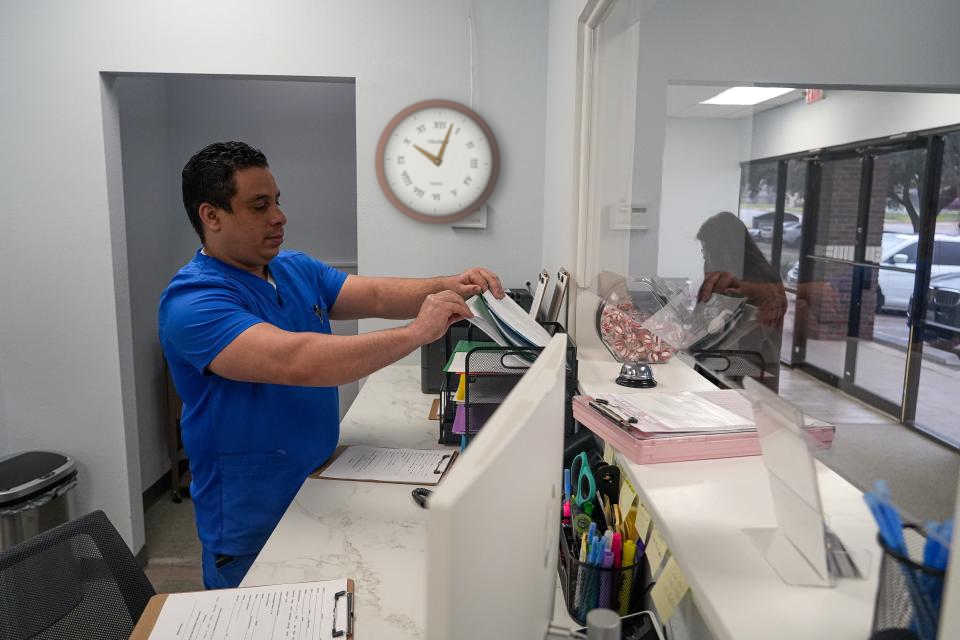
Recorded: 10:03
